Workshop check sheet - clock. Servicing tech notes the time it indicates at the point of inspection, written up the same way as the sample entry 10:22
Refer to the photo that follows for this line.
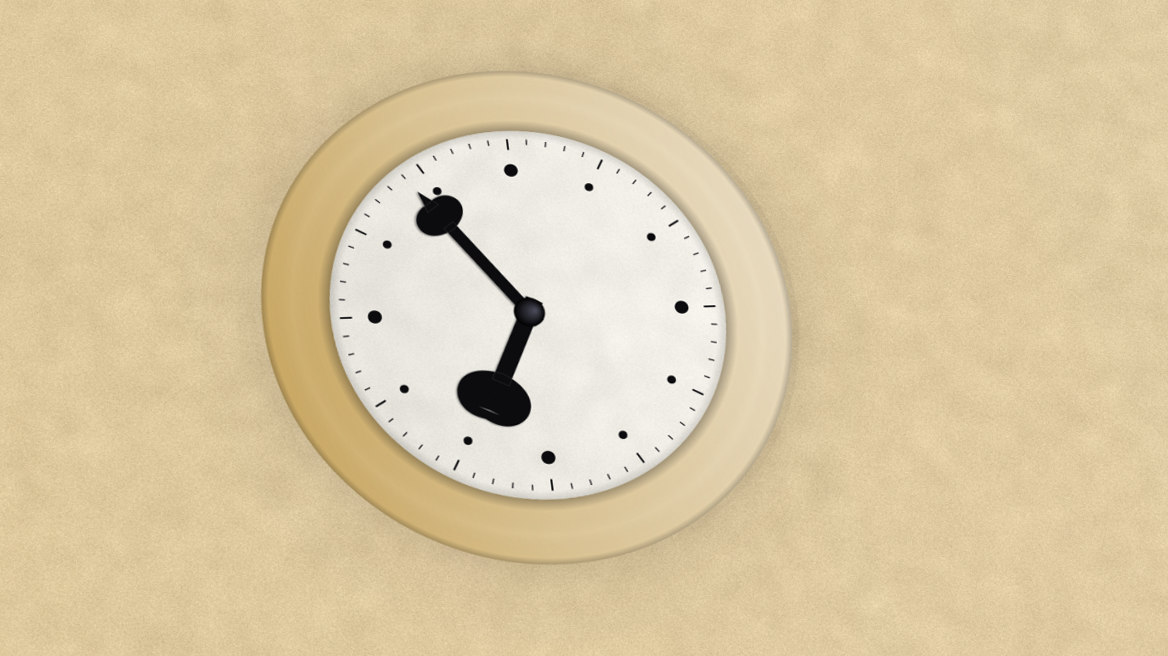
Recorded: 6:54
